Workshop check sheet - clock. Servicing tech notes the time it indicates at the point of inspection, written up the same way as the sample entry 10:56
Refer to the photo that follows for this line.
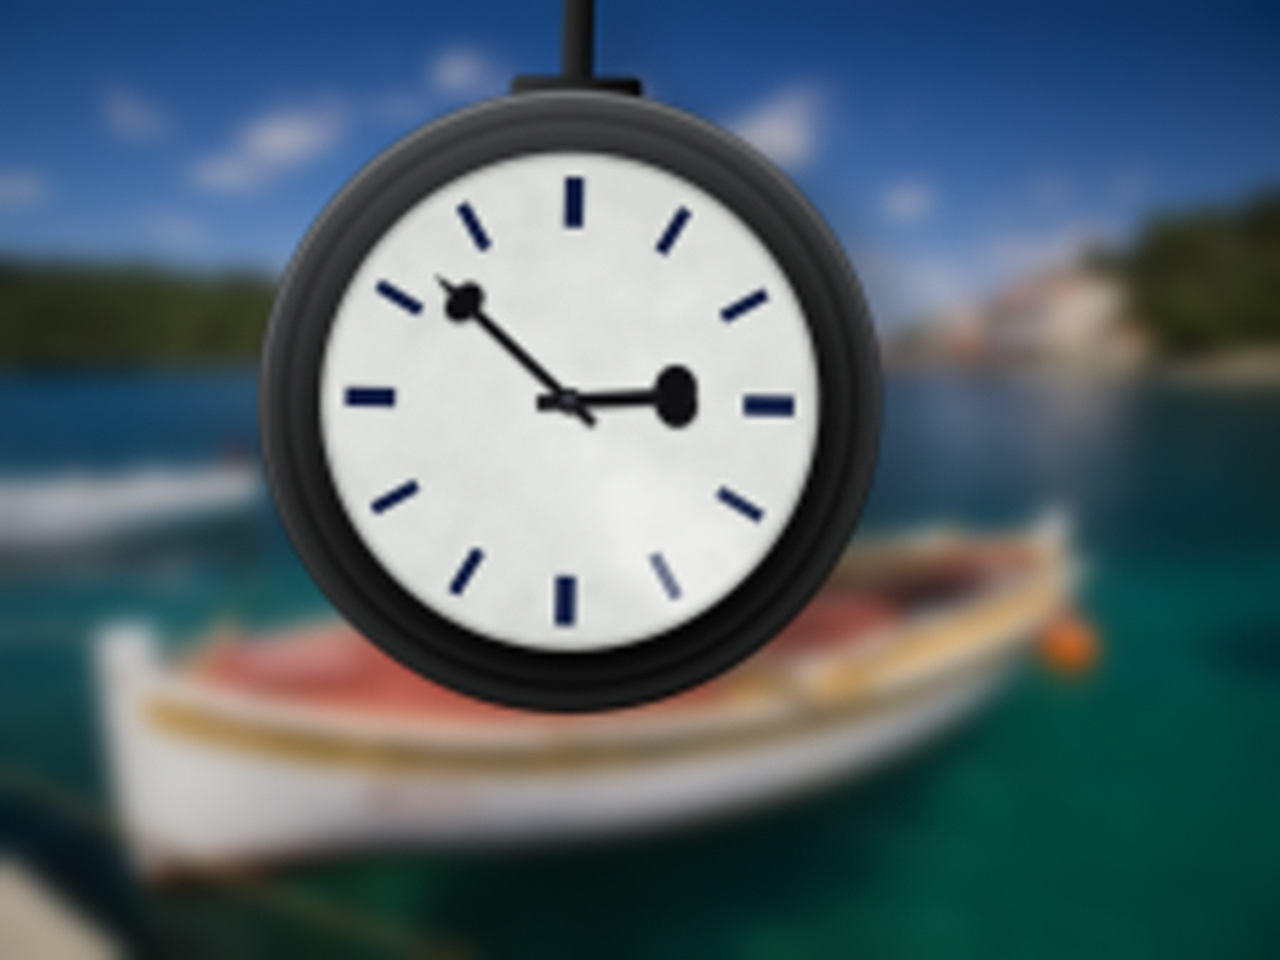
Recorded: 2:52
